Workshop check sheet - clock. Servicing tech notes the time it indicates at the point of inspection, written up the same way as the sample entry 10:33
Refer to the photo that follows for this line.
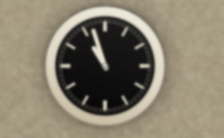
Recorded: 10:57
